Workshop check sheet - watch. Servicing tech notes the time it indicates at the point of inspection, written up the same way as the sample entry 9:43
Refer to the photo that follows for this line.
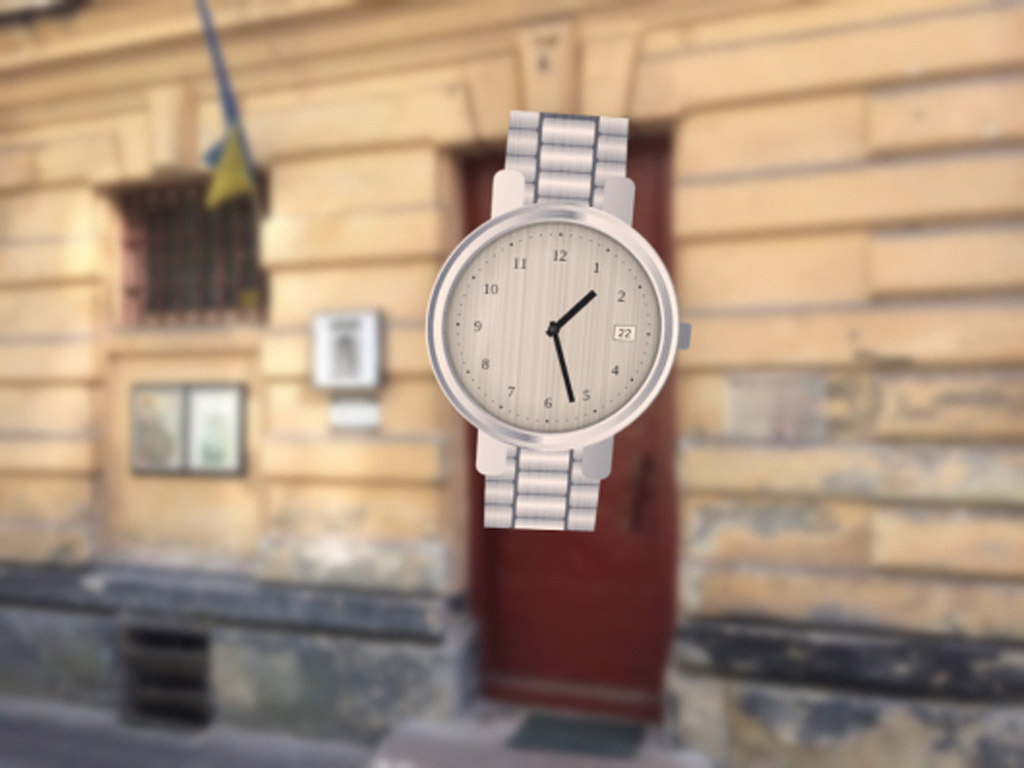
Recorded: 1:27
